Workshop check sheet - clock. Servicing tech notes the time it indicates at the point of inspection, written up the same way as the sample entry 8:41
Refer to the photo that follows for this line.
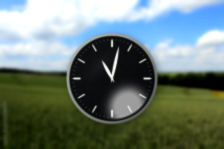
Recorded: 11:02
